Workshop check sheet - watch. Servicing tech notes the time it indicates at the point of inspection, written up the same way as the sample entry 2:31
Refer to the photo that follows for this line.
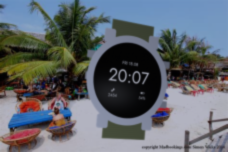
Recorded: 20:07
